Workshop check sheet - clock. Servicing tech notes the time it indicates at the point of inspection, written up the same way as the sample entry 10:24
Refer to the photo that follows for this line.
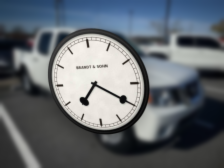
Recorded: 7:20
